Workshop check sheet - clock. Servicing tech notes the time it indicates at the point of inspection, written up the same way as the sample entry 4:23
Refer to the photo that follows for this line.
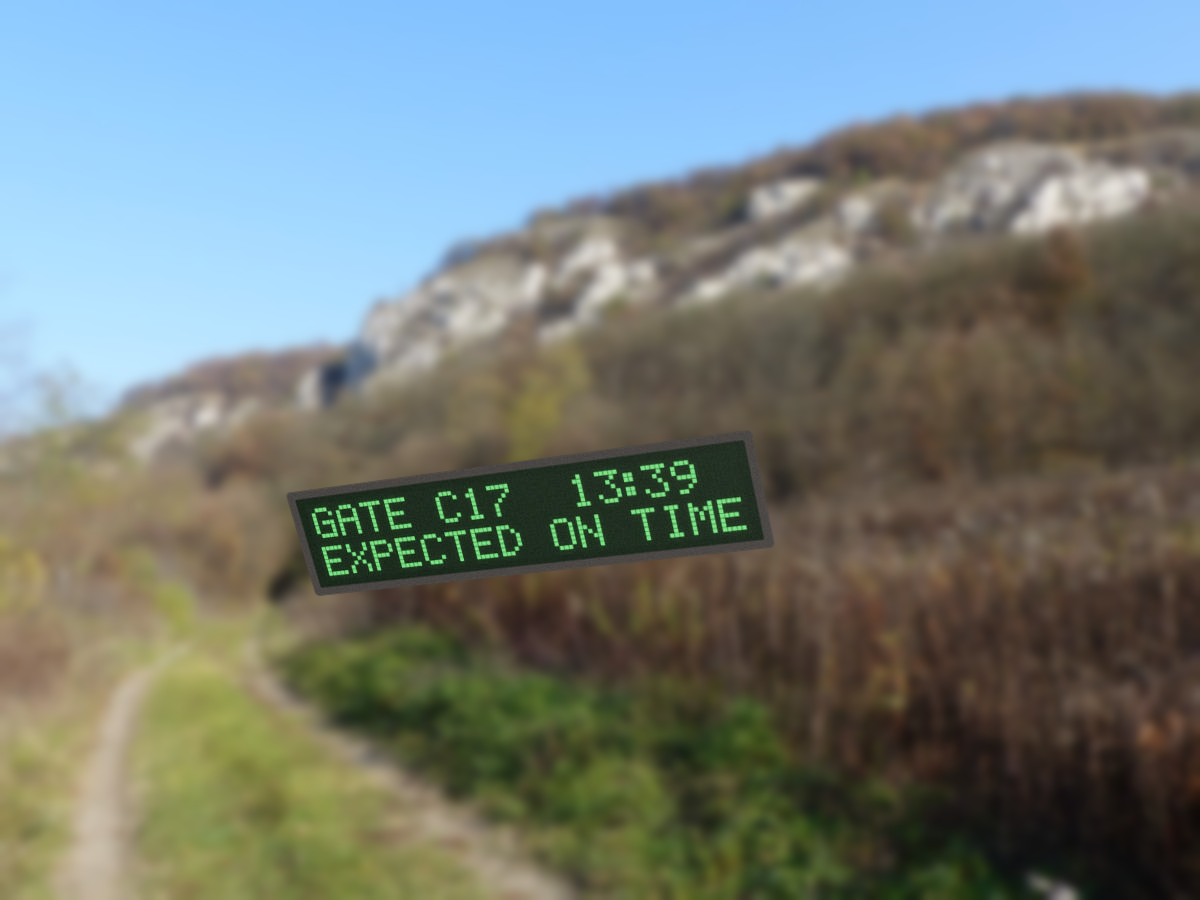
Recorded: 13:39
